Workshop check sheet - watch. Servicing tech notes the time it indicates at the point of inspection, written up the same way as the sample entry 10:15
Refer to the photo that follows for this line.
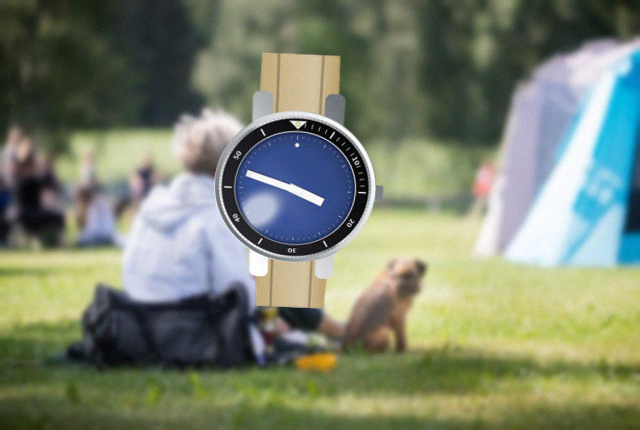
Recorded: 3:48
